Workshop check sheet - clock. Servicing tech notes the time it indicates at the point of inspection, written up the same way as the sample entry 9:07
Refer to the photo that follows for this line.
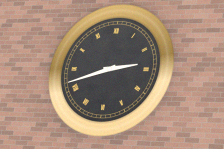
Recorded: 2:42
